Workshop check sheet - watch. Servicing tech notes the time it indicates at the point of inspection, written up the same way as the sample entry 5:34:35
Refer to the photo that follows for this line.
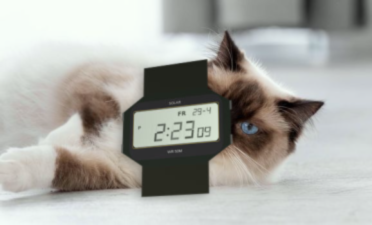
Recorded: 2:23:09
